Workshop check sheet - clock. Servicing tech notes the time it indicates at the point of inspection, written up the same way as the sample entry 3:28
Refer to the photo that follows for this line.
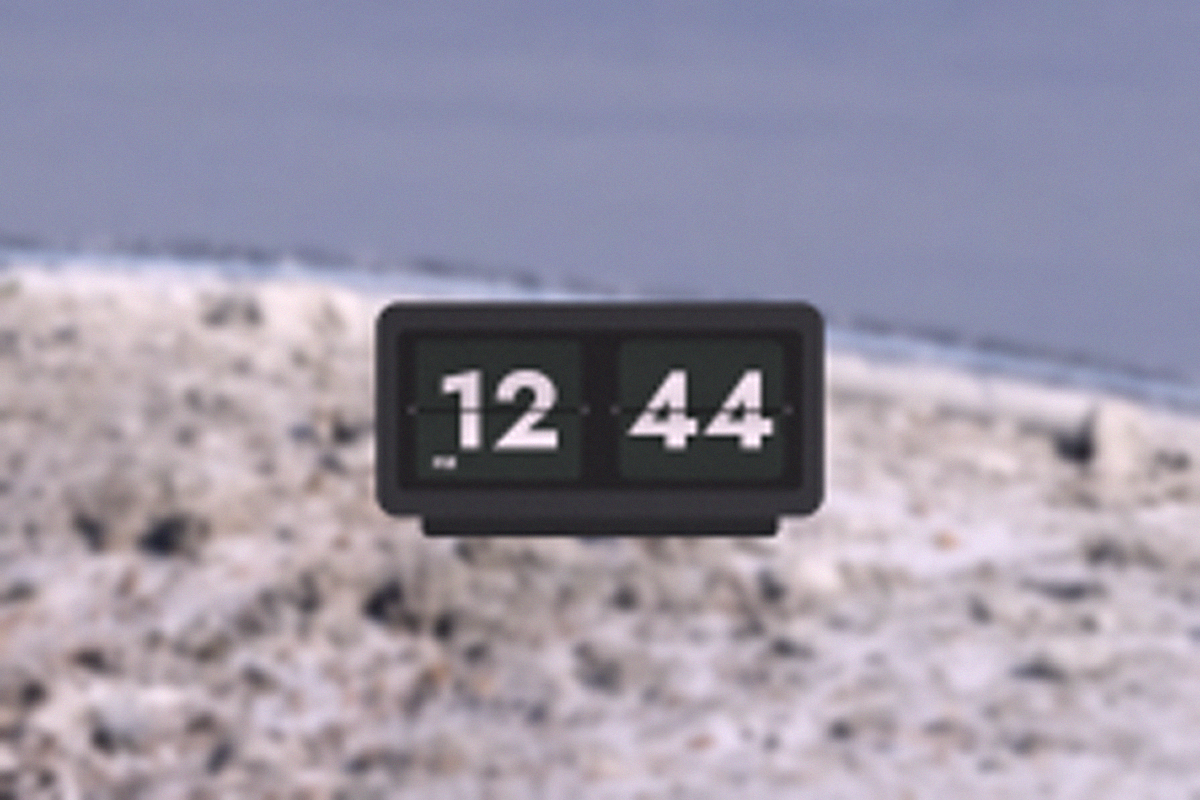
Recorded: 12:44
